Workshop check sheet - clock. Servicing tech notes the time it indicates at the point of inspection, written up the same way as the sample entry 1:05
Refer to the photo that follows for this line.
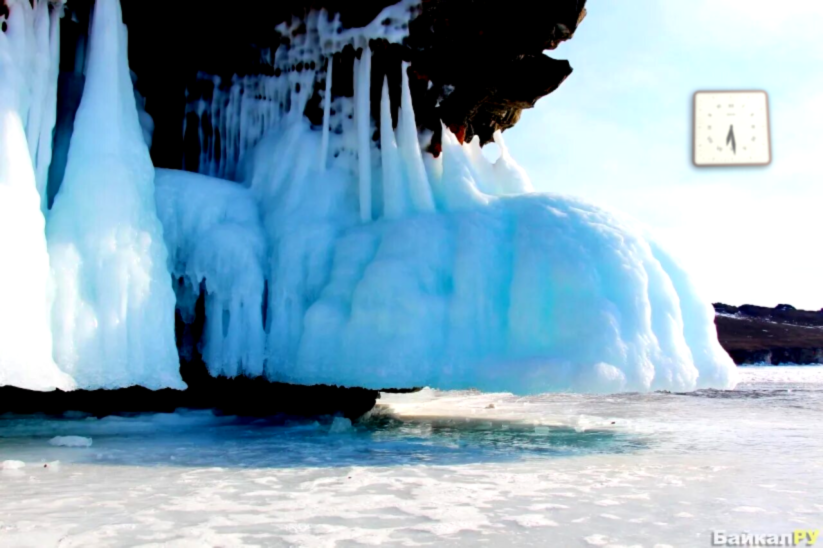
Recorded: 6:29
